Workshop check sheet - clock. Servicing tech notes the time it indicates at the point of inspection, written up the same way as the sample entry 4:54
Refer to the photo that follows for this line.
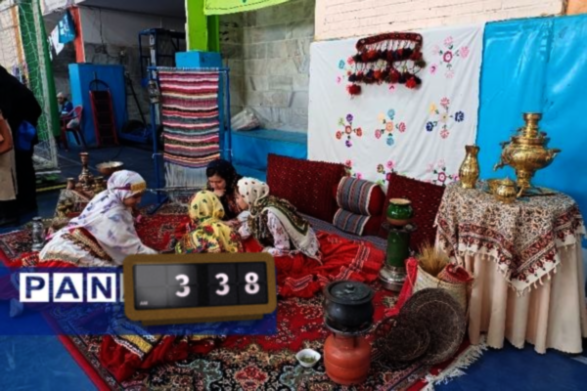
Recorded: 3:38
